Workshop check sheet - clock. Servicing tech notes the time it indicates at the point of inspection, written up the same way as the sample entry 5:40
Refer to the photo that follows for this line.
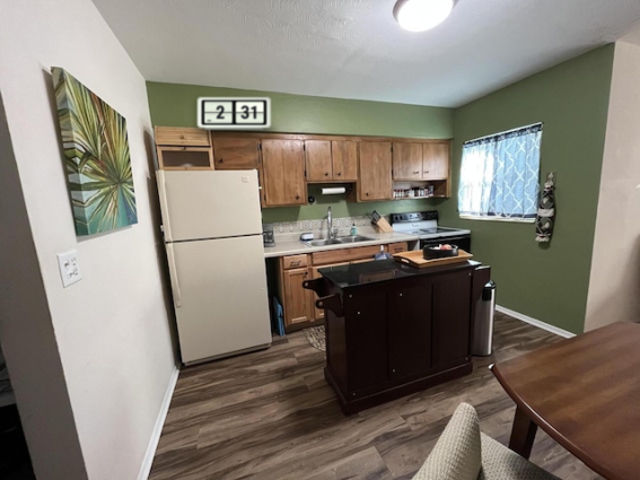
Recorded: 2:31
